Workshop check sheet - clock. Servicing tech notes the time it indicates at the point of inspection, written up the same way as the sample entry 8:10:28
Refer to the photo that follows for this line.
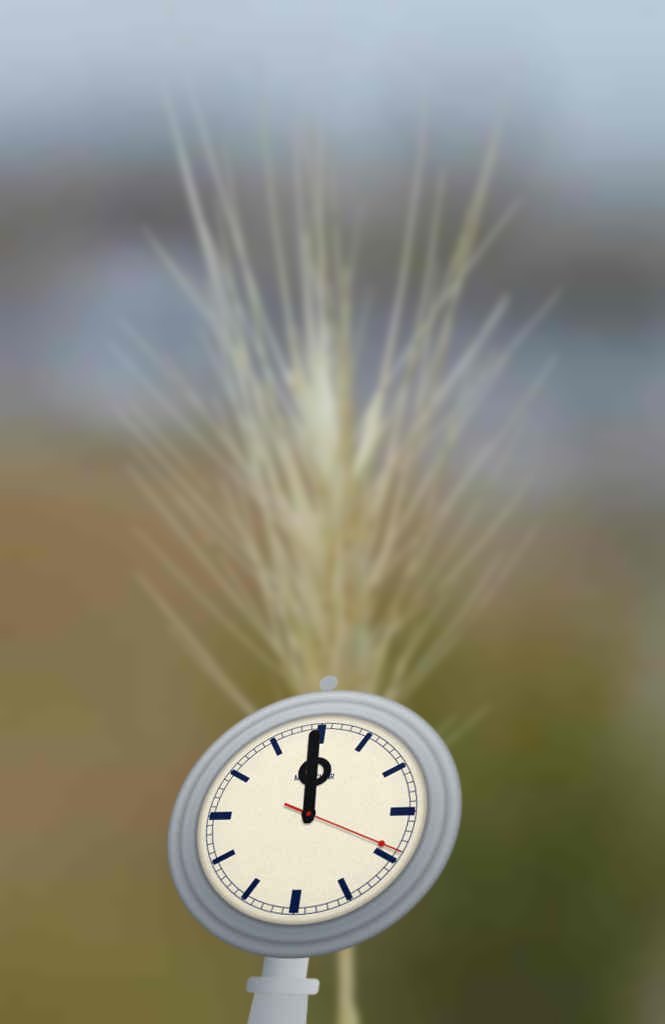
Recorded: 11:59:19
